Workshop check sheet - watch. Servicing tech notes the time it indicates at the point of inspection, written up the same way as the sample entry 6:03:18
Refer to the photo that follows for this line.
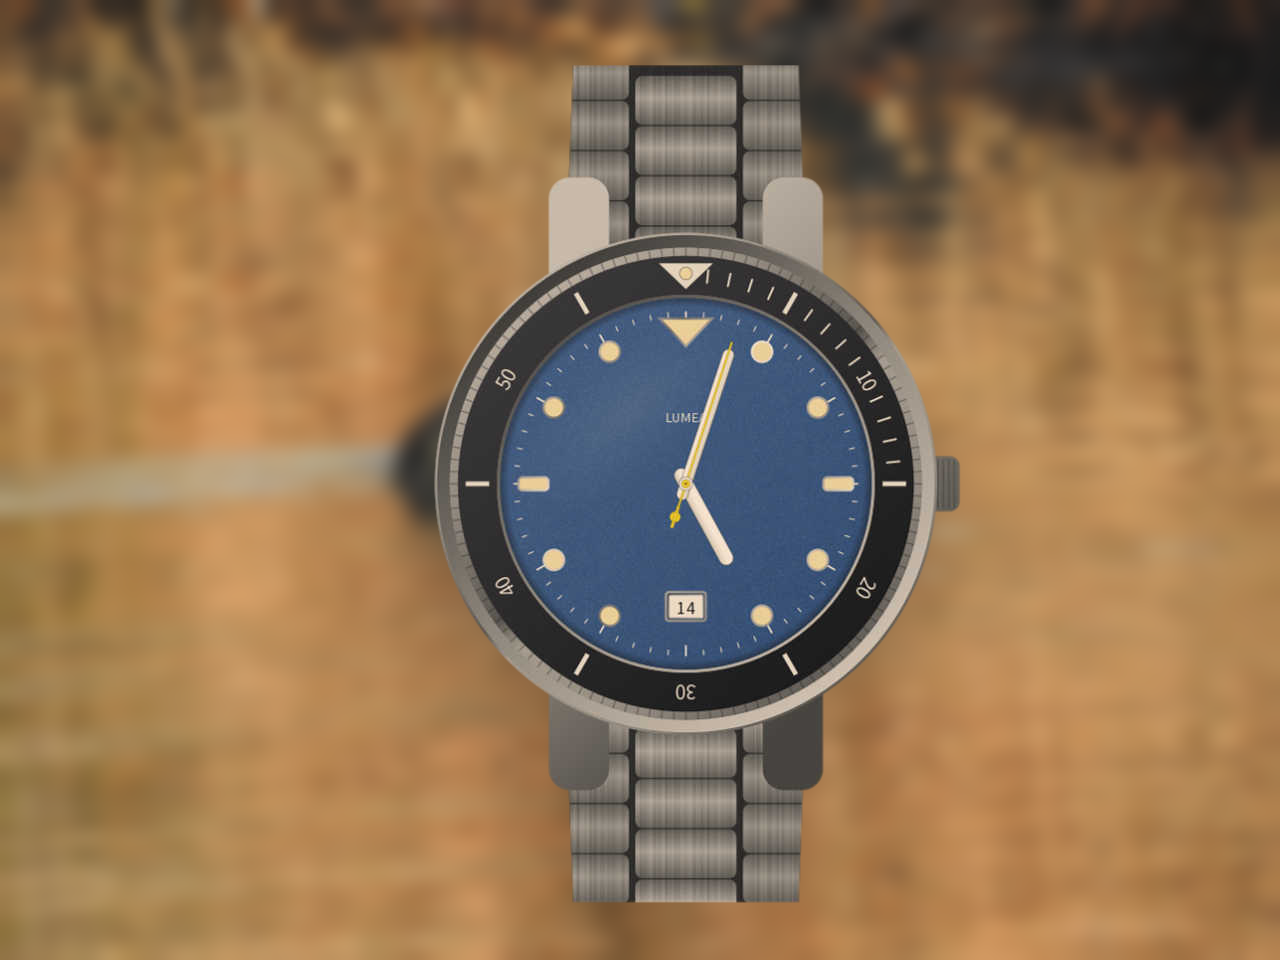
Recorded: 5:03:03
